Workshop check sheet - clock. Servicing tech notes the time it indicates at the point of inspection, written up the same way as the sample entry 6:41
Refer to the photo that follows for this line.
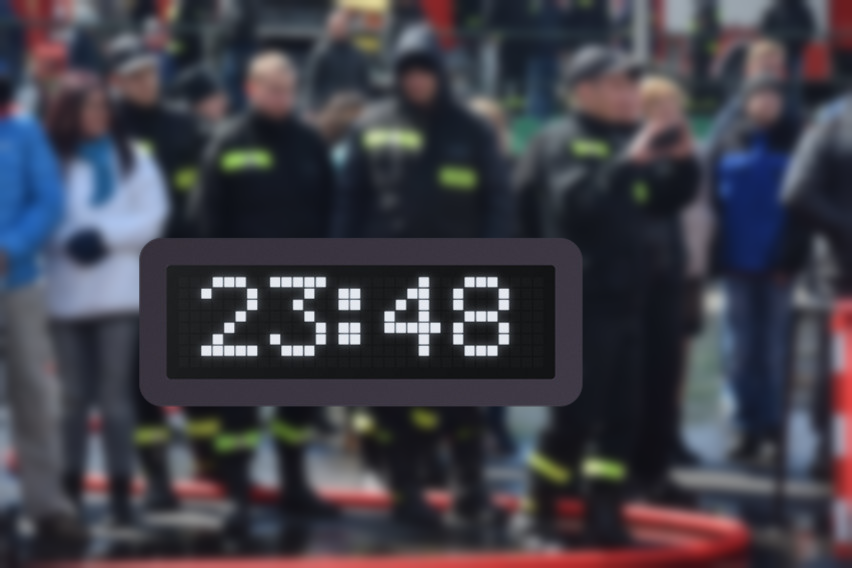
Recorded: 23:48
